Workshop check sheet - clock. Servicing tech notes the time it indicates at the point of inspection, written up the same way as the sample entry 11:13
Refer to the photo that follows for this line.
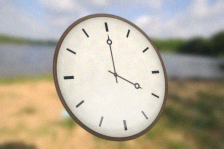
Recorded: 4:00
